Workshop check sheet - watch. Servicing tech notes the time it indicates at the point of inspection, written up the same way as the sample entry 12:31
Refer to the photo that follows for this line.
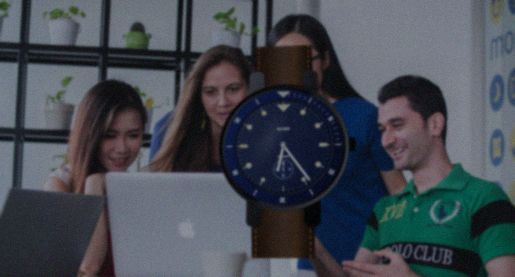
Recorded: 6:24
